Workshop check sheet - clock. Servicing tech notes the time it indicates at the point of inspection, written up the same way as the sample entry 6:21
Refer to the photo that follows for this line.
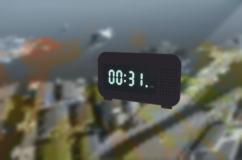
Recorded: 0:31
